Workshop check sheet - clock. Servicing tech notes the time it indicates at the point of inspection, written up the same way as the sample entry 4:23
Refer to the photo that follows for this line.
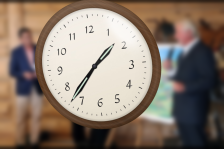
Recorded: 1:37
